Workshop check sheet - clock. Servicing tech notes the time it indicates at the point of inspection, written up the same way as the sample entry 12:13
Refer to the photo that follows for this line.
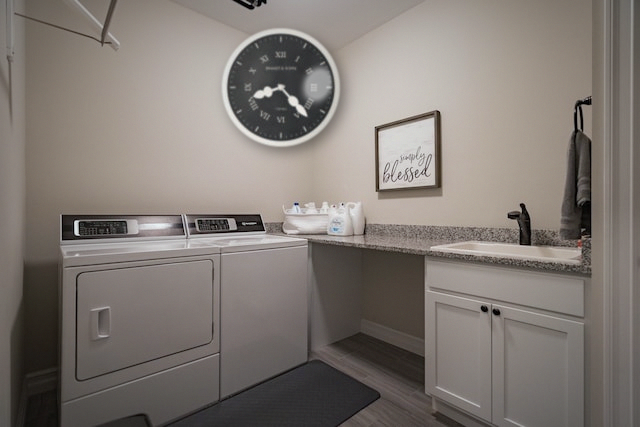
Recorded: 8:23
